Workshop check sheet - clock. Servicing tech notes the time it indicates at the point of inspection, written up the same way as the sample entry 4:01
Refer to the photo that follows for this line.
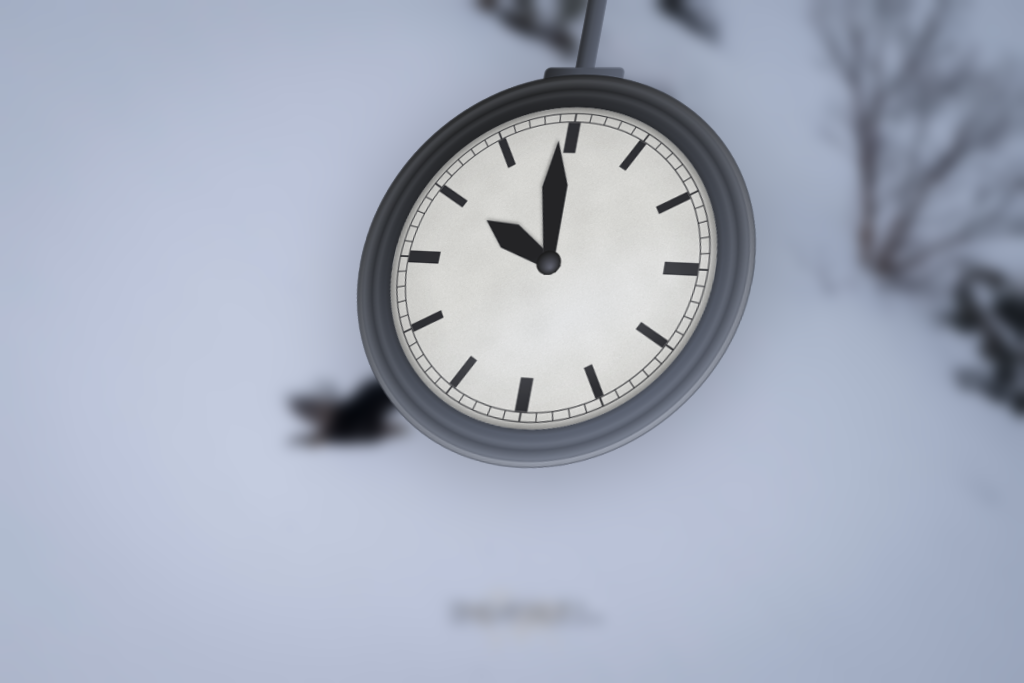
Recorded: 9:59
